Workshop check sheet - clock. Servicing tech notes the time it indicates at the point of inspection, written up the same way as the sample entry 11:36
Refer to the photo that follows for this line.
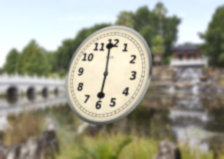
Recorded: 5:59
